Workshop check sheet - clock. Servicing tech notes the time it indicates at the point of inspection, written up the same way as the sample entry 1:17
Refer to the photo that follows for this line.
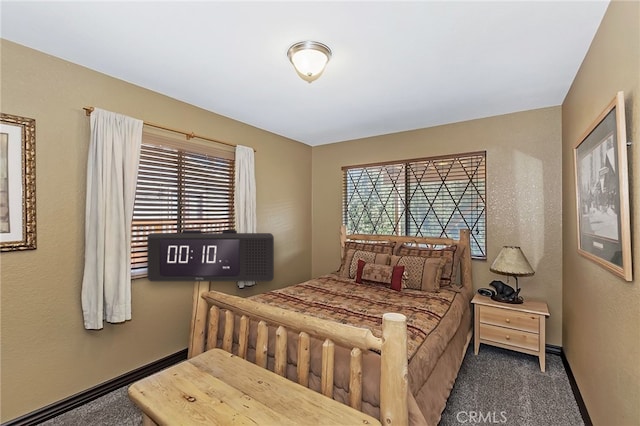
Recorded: 0:10
